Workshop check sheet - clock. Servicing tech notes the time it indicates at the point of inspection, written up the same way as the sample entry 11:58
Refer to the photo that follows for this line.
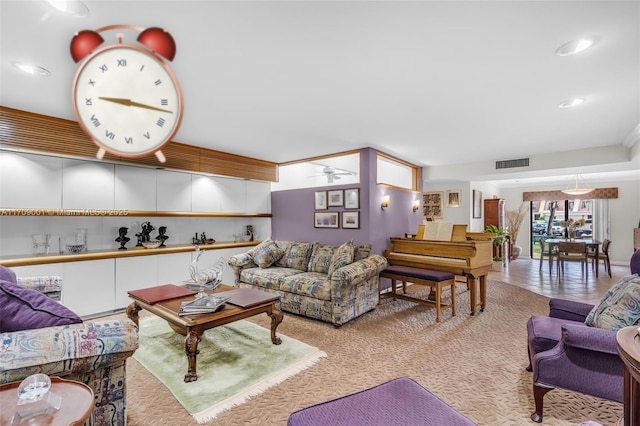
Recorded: 9:17
